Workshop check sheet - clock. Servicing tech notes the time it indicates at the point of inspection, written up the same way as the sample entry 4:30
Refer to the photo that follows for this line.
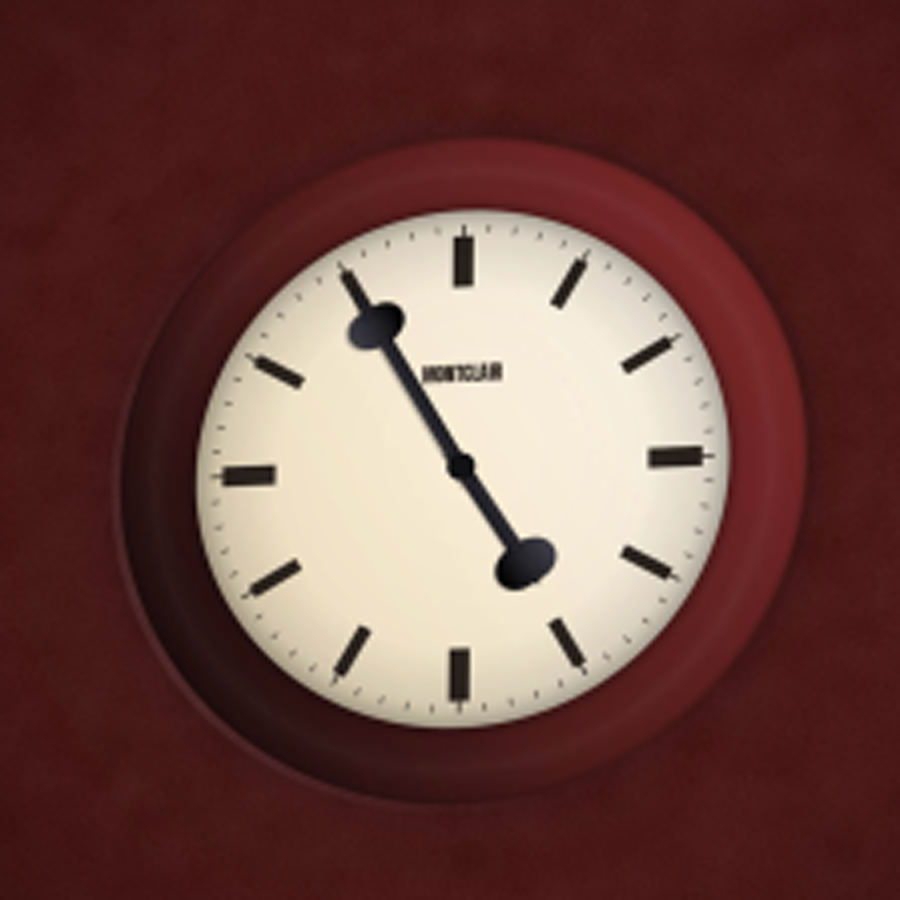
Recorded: 4:55
